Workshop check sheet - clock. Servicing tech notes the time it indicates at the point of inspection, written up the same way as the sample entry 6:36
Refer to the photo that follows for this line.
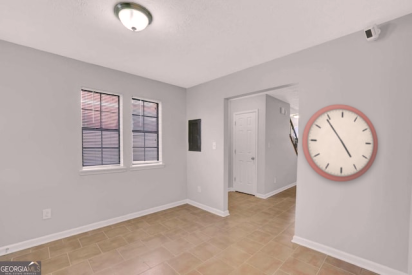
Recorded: 4:54
